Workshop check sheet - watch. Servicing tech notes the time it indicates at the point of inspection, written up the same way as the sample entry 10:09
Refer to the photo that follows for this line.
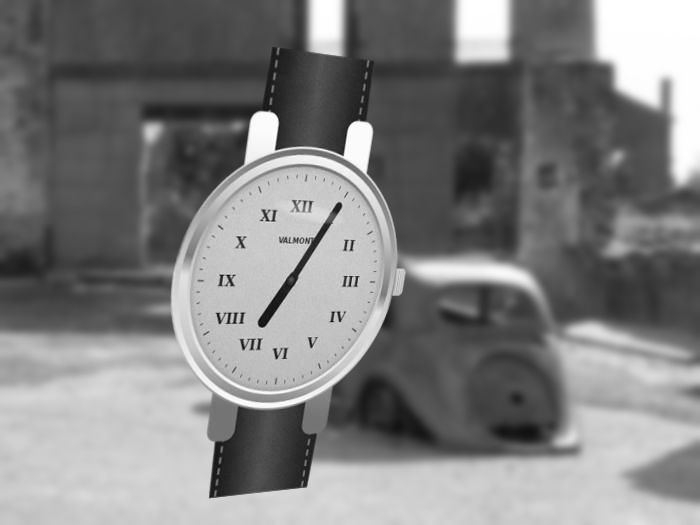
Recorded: 7:05
